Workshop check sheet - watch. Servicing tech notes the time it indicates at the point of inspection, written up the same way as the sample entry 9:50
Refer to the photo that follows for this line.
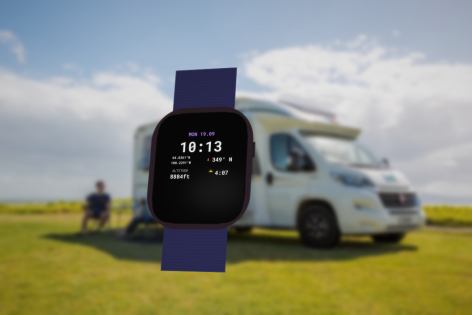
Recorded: 10:13
